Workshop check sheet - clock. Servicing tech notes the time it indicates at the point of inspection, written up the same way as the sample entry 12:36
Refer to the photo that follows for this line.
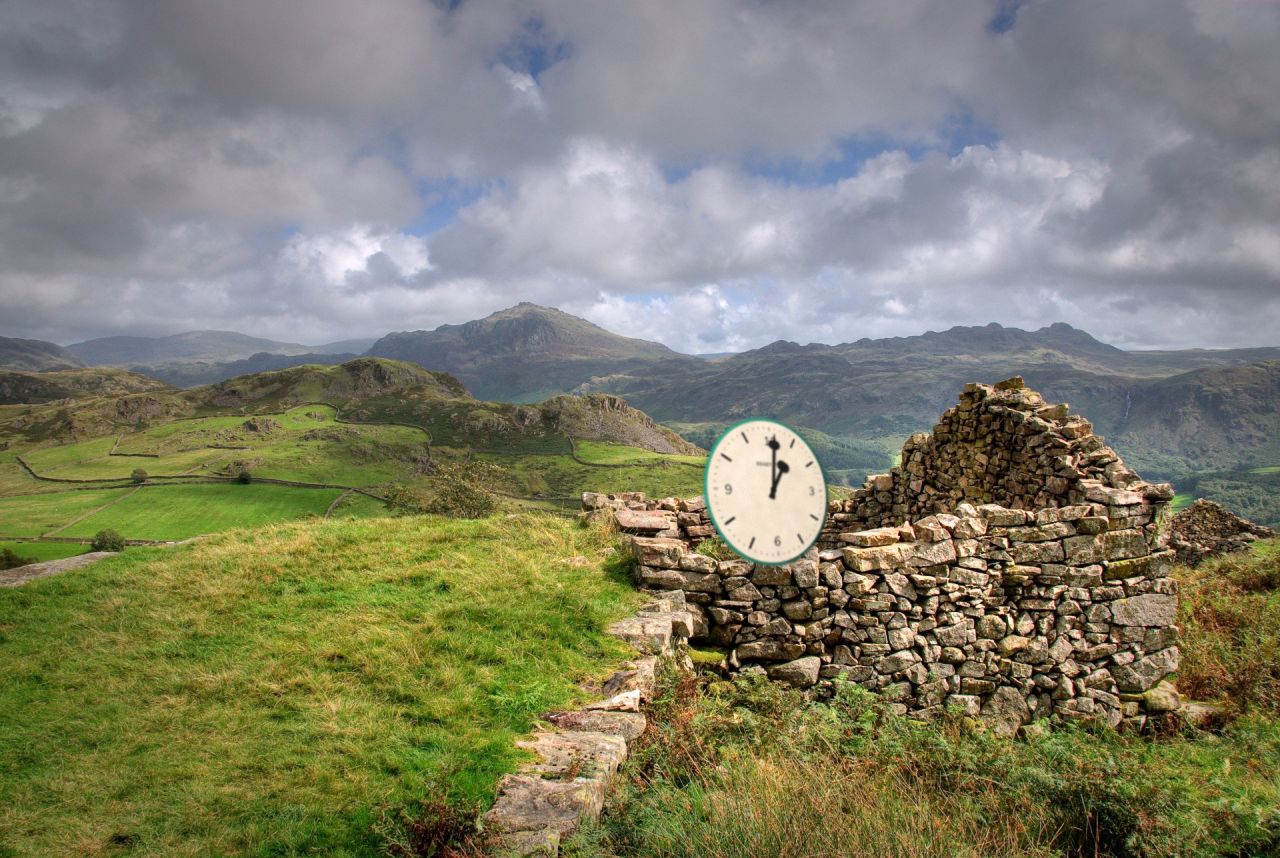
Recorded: 1:01
